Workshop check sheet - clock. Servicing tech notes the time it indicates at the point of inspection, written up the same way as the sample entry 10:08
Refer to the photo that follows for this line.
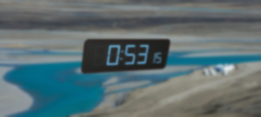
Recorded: 0:53
